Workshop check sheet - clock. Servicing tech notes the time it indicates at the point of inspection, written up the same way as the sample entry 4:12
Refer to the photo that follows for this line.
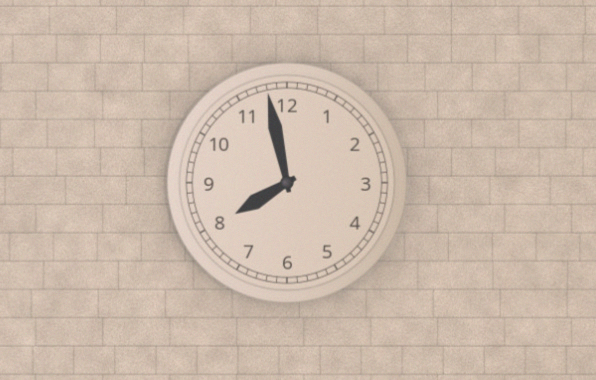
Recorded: 7:58
